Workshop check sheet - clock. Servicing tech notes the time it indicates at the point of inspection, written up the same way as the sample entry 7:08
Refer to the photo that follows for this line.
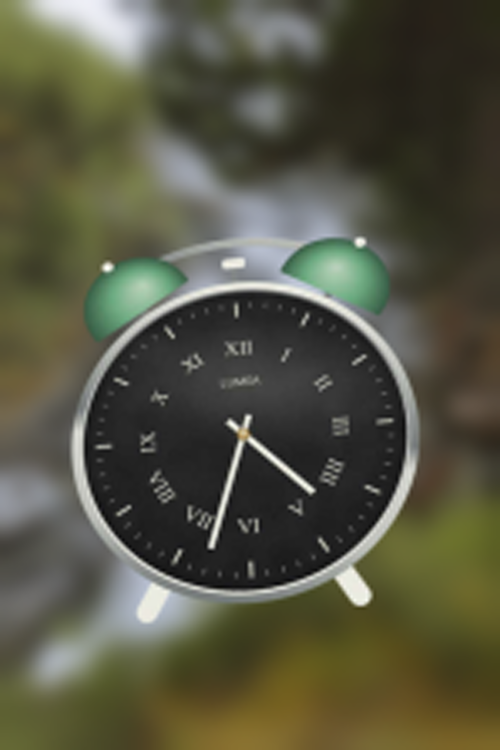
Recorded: 4:33
